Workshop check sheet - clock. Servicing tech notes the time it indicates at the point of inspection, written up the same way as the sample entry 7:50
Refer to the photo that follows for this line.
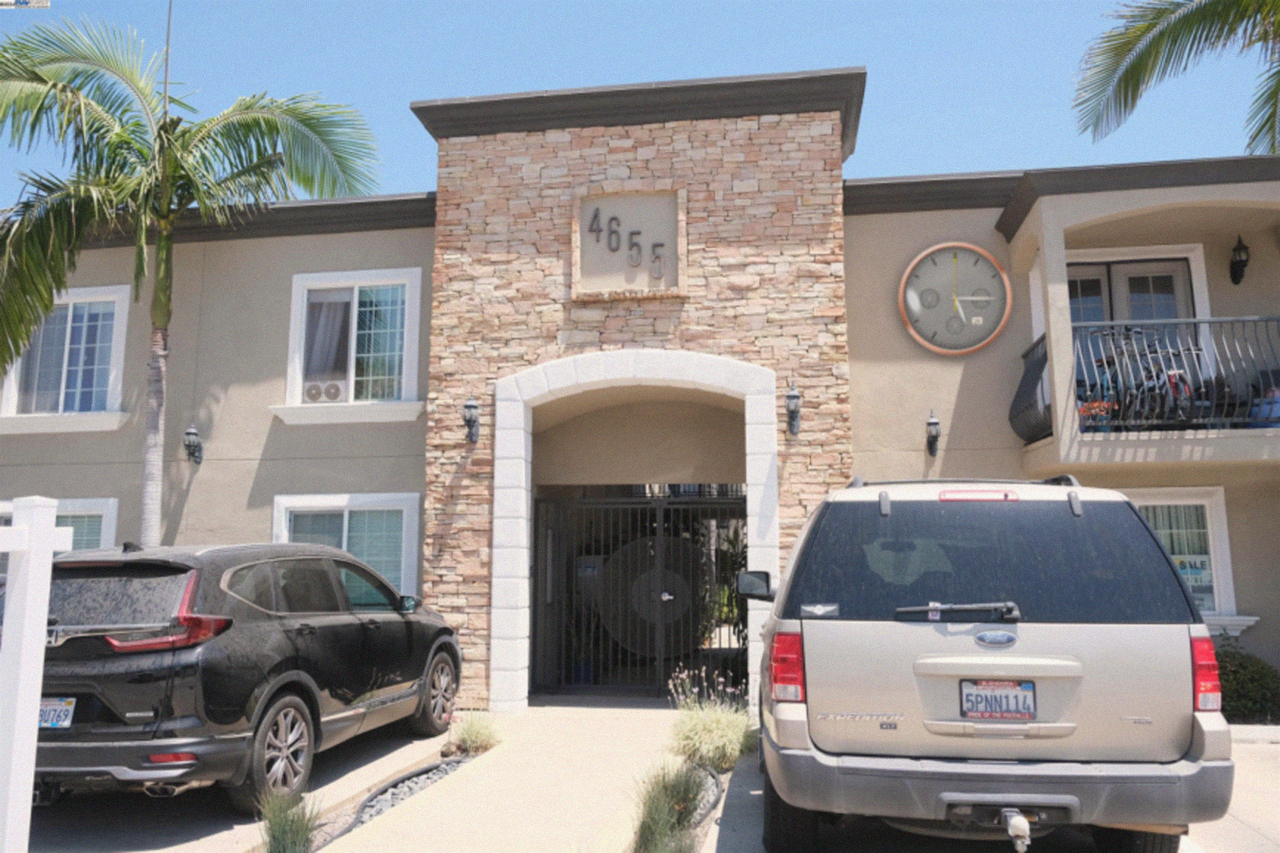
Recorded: 5:15
